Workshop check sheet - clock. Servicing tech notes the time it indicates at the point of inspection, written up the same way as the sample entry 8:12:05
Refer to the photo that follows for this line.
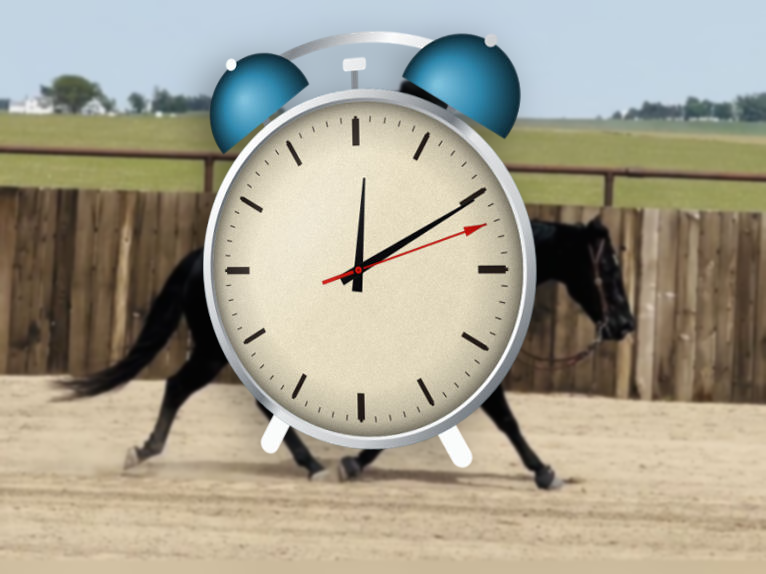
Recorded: 12:10:12
